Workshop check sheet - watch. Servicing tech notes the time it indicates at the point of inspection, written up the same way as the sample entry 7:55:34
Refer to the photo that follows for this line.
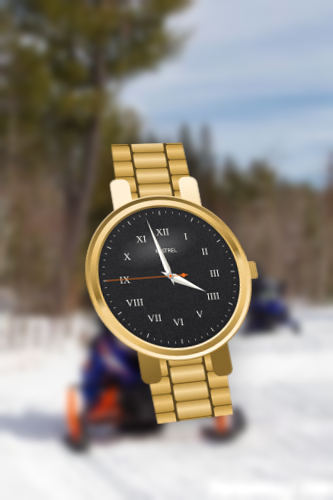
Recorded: 3:57:45
